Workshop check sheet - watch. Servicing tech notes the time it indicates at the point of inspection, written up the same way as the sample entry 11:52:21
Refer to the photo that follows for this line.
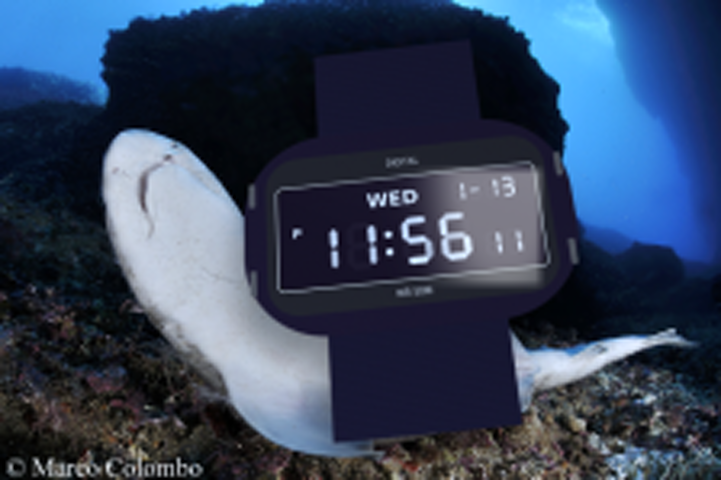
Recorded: 11:56:11
